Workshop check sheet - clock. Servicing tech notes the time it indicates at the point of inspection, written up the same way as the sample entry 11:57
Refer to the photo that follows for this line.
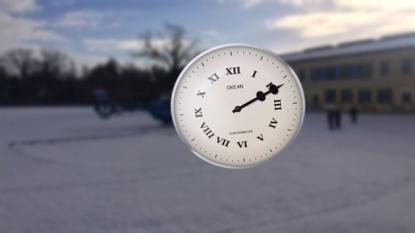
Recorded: 2:11
